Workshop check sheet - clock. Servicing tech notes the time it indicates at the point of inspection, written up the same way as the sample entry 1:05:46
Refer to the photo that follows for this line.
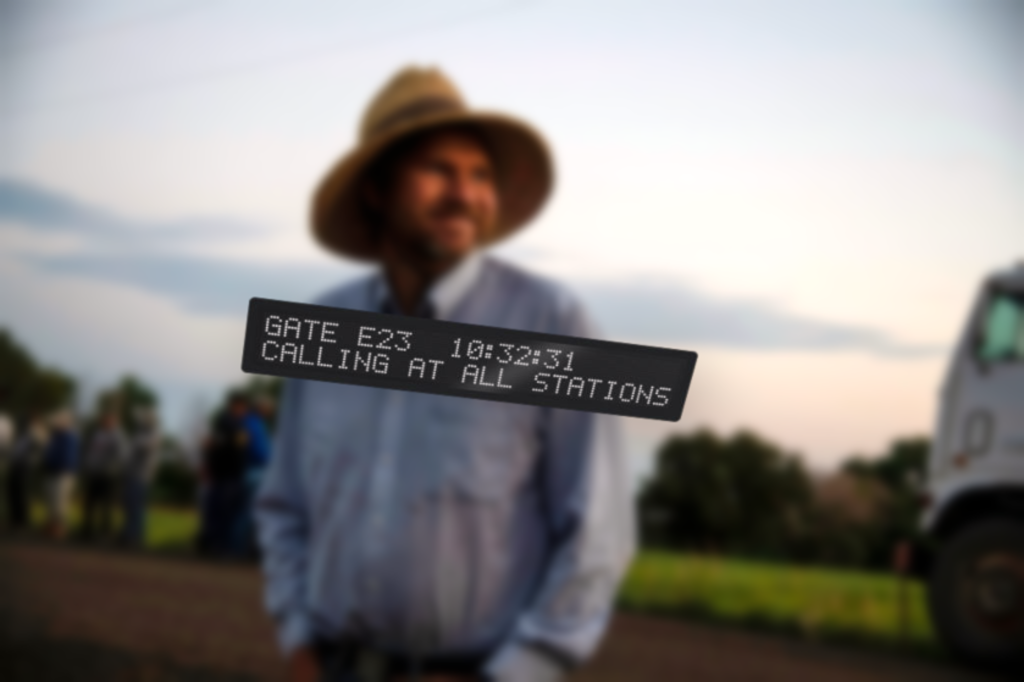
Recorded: 10:32:31
